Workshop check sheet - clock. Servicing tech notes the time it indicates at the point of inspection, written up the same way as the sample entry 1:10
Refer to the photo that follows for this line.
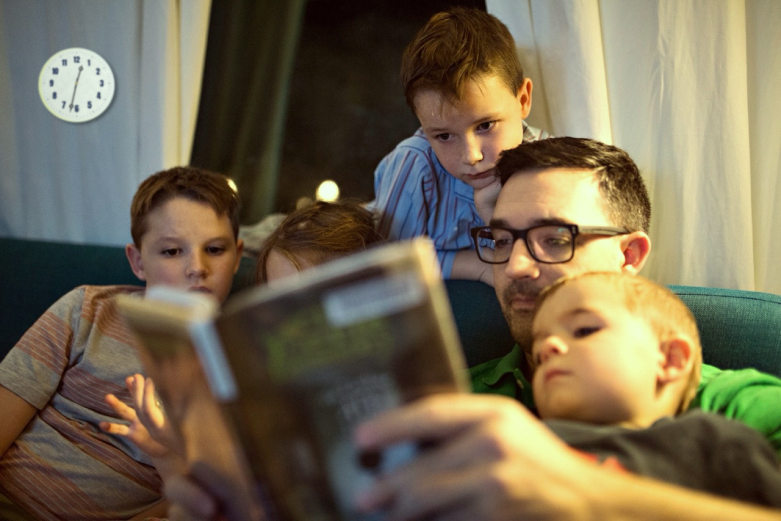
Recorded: 12:32
